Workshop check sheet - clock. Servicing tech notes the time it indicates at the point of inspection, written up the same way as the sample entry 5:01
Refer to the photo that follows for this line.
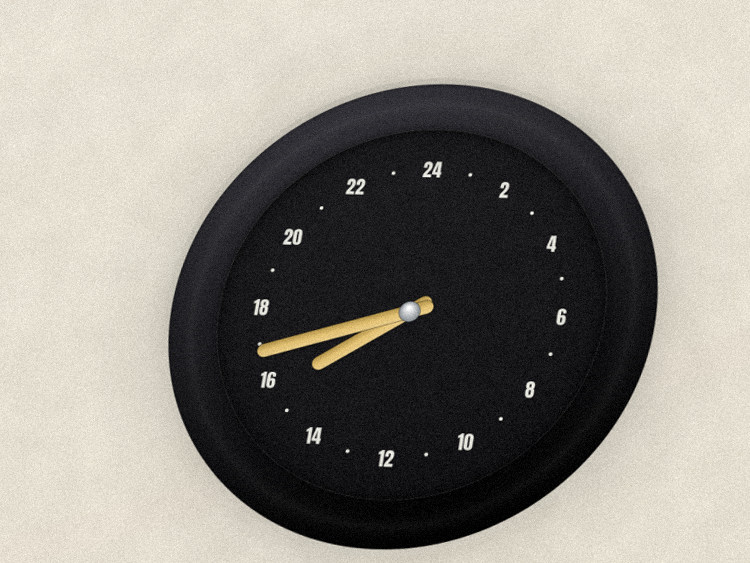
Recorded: 15:42
